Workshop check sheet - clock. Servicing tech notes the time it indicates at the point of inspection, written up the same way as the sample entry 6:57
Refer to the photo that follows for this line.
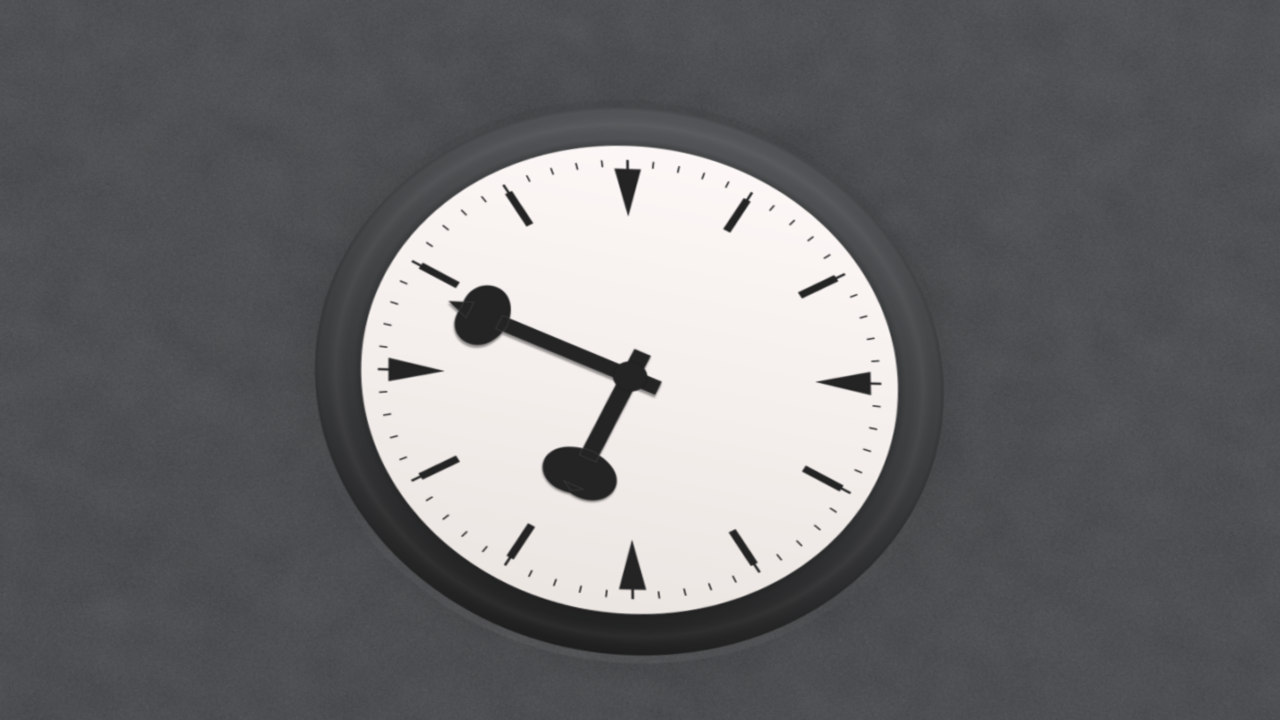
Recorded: 6:49
